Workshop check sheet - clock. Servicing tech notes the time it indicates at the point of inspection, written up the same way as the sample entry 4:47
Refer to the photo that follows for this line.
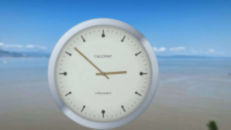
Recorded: 2:52
